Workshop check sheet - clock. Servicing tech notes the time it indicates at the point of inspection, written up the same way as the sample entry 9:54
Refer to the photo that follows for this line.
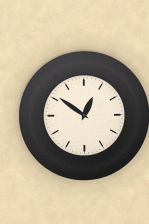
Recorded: 12:51
